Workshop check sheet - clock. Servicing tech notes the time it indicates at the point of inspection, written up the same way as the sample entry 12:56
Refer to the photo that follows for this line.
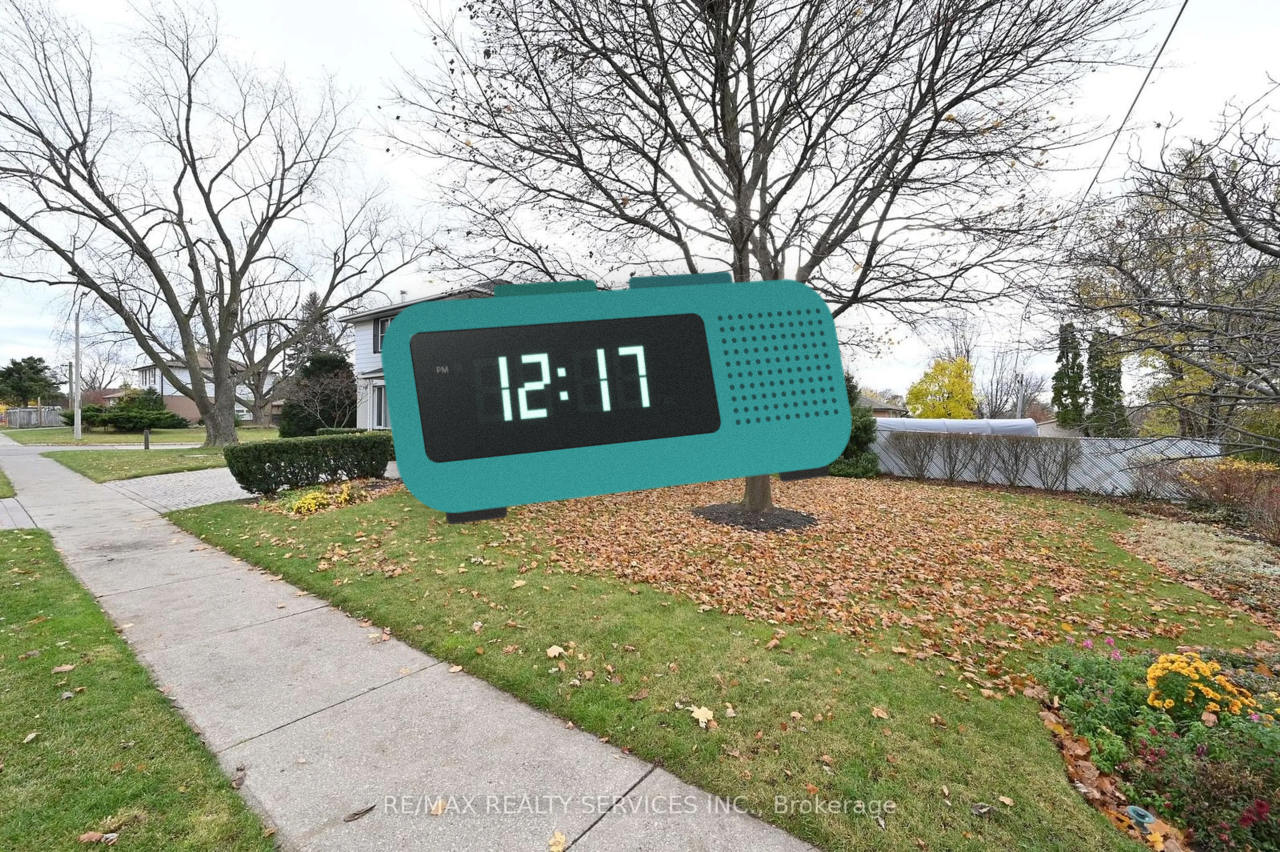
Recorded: 12:17
